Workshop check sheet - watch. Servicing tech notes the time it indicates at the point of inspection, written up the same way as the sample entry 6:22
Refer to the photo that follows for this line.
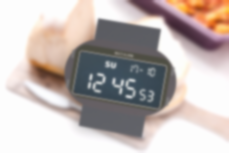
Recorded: 12:45
